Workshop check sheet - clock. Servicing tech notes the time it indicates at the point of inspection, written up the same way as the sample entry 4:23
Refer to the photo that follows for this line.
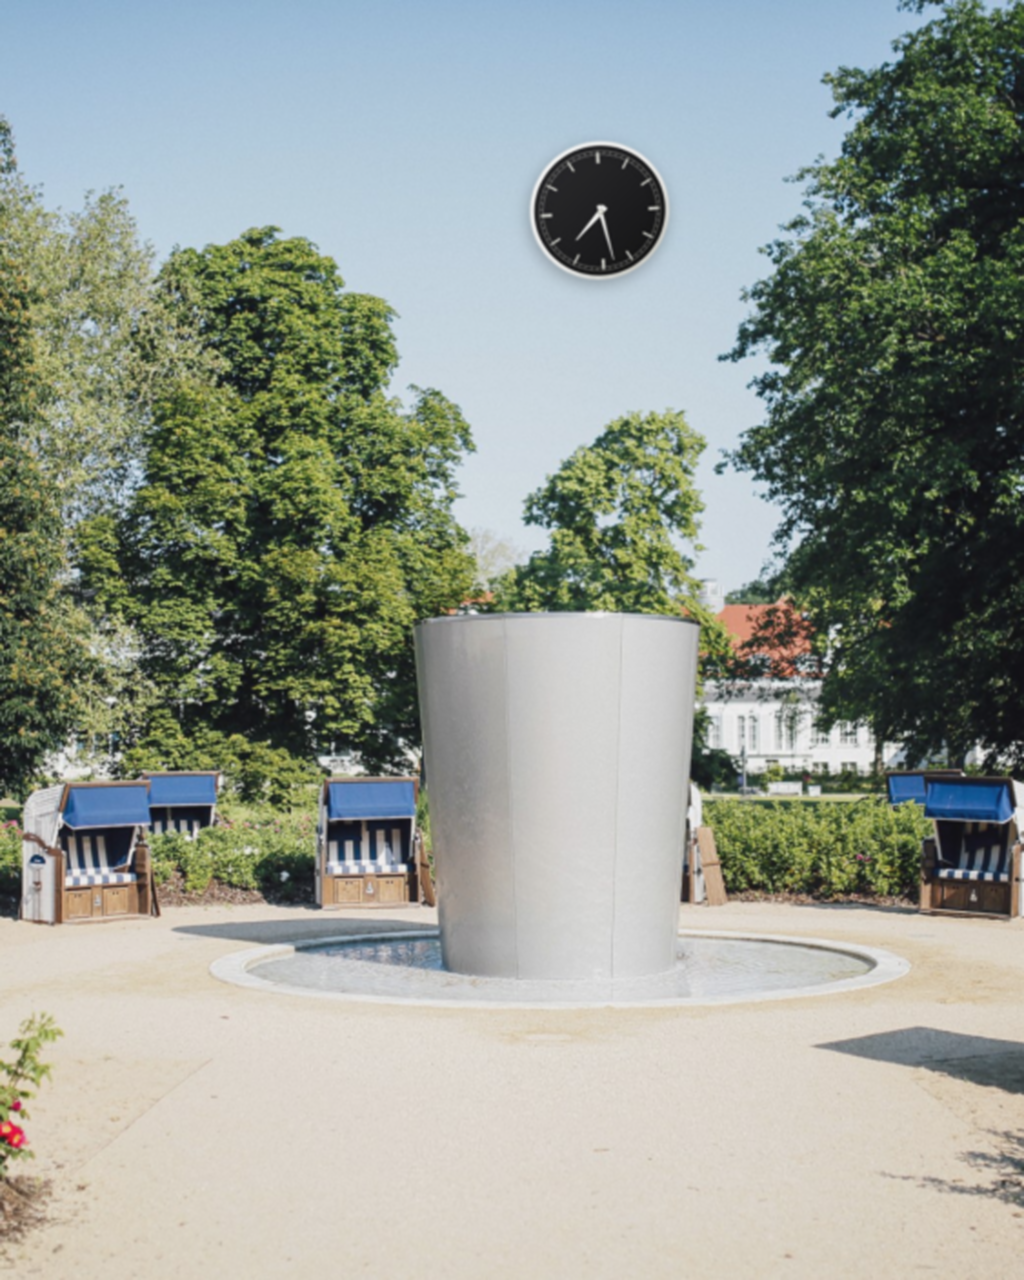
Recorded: 7:28
